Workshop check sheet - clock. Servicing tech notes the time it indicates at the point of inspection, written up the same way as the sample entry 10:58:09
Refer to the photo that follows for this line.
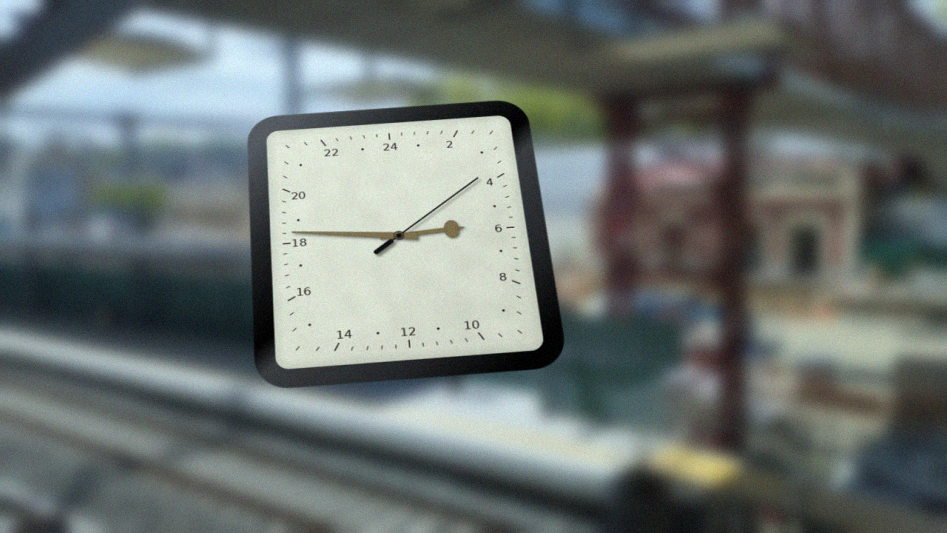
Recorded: 5:46:09
